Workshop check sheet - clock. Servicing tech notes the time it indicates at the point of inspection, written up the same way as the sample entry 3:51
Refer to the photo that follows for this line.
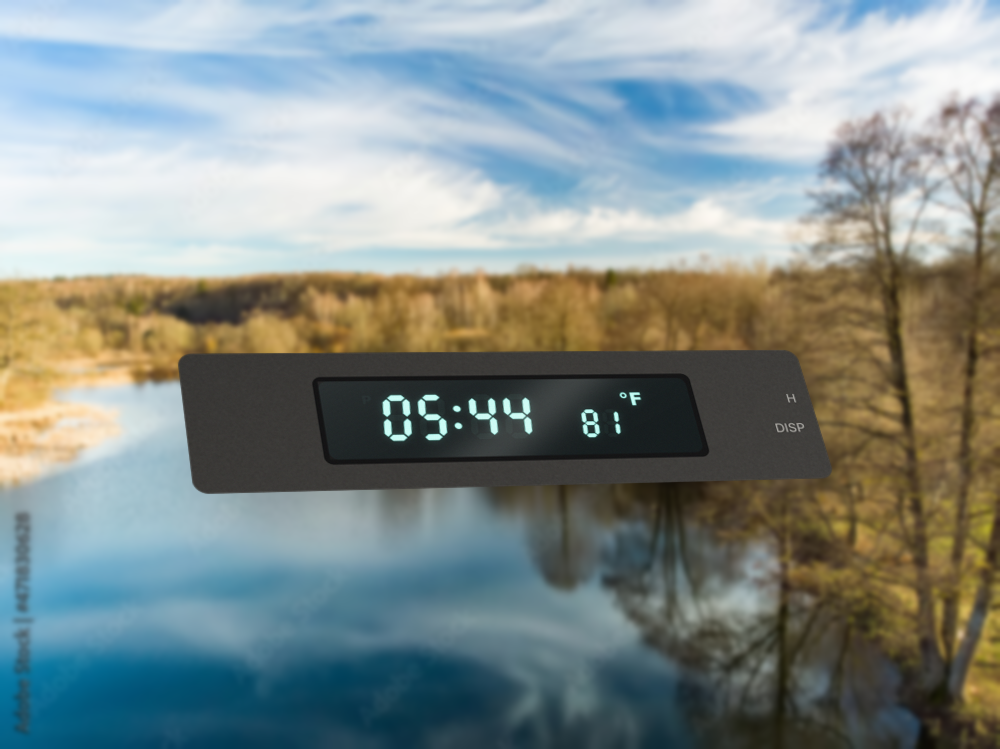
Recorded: 5:44
